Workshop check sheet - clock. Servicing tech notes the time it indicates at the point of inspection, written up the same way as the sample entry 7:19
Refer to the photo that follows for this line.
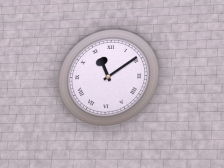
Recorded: 11:09
